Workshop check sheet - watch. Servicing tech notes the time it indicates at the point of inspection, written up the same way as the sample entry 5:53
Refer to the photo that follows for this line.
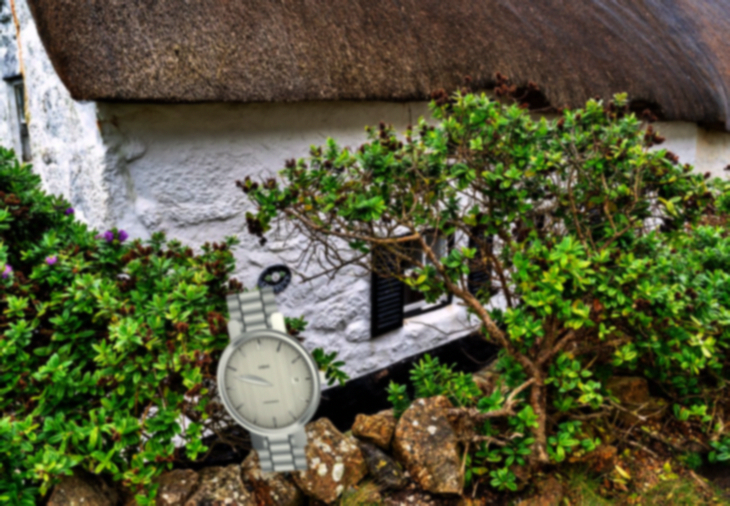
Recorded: 9:48
